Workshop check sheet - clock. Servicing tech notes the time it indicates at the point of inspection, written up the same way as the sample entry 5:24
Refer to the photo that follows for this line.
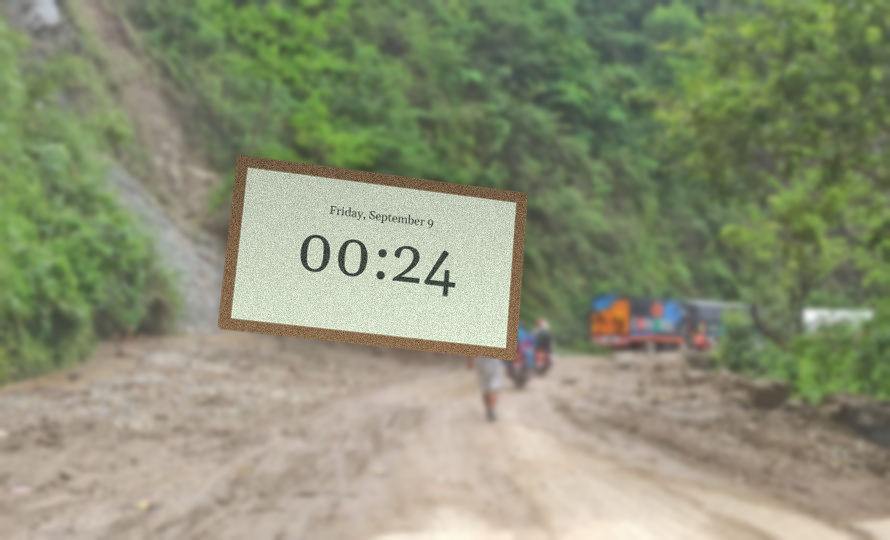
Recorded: 0:24
